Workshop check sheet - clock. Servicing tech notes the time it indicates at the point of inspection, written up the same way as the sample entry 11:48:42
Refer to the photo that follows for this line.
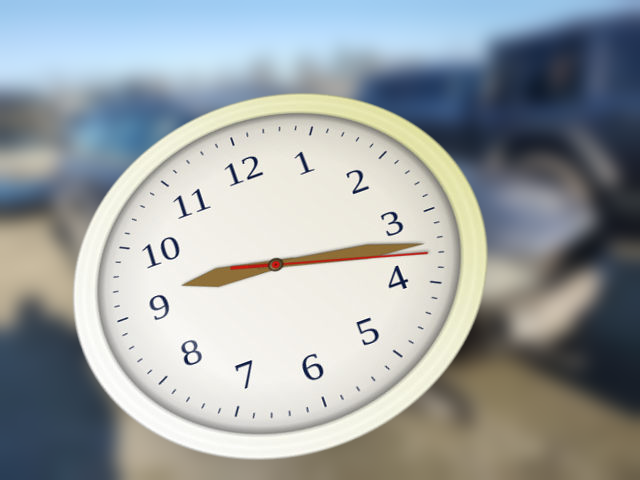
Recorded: 9:17:18
